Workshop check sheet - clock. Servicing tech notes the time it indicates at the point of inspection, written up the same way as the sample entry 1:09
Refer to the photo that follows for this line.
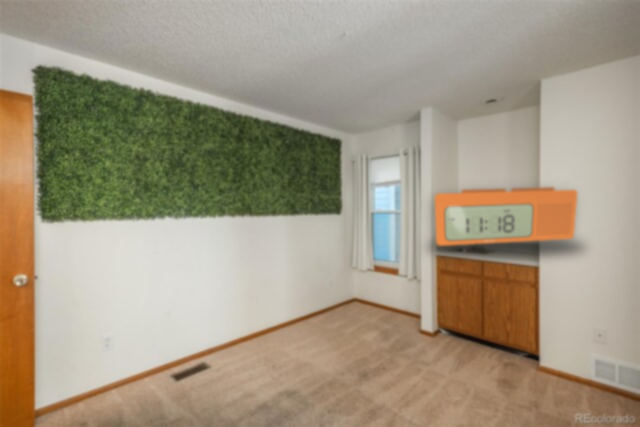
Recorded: 11:18
